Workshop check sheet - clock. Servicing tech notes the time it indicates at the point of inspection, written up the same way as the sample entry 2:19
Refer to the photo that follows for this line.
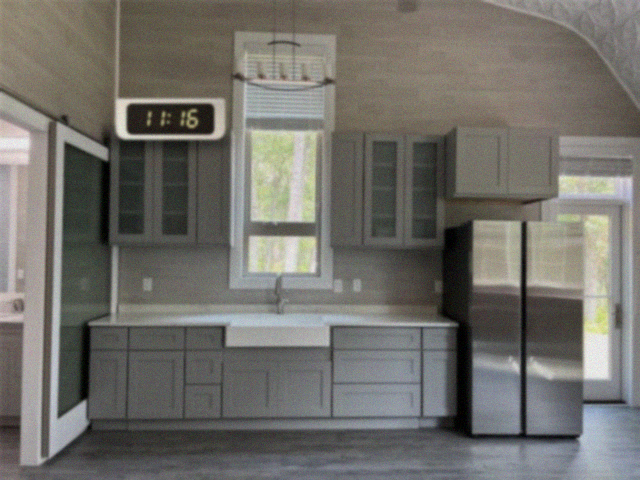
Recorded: 11:16
